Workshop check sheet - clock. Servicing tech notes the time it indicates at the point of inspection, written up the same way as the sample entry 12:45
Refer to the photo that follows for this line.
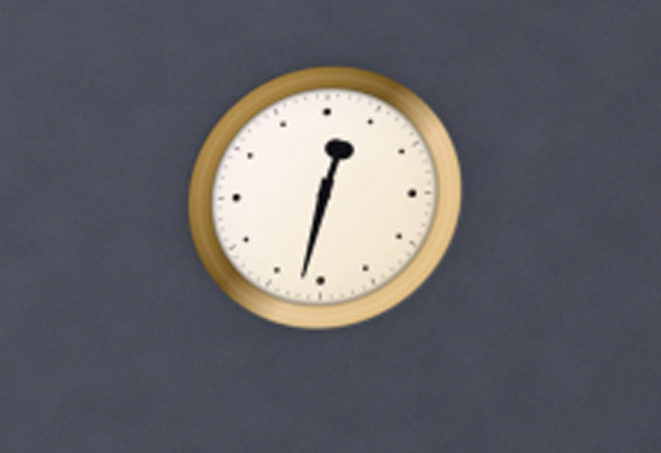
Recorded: 12:32
